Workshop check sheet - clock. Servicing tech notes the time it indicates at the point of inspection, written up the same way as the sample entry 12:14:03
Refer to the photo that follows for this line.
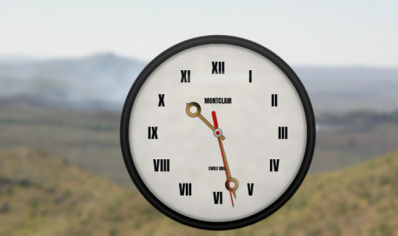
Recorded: 10:27:28
